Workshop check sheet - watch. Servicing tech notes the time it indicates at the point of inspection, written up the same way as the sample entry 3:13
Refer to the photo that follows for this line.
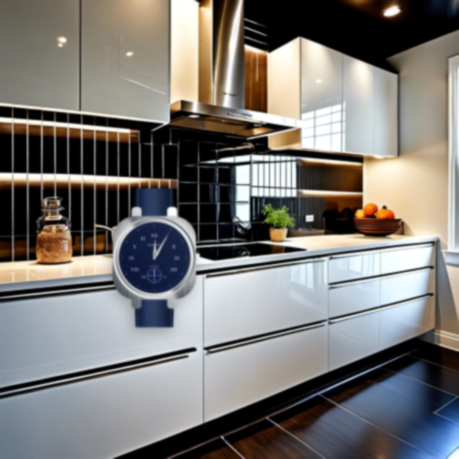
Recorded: 12:05
